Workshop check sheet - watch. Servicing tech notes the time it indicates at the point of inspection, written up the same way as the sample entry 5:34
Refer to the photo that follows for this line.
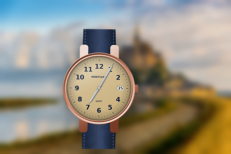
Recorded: 7:05
